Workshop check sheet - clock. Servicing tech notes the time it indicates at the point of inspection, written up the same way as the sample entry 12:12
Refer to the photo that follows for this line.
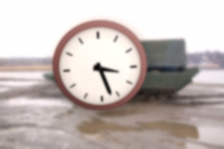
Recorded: 3:27
